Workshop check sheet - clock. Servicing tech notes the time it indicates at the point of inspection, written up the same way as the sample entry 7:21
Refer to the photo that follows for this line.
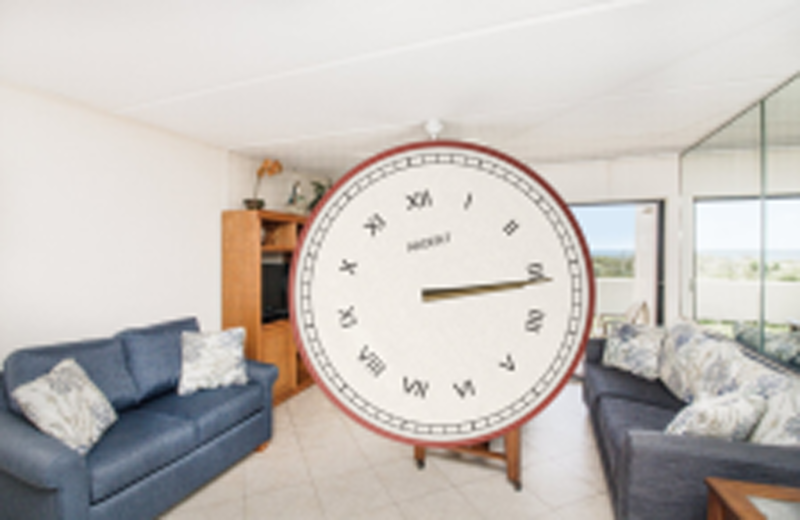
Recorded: 3:16
